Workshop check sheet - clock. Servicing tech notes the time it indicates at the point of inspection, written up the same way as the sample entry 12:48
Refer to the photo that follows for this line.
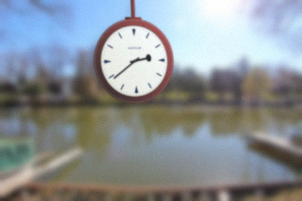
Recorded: 2:39
